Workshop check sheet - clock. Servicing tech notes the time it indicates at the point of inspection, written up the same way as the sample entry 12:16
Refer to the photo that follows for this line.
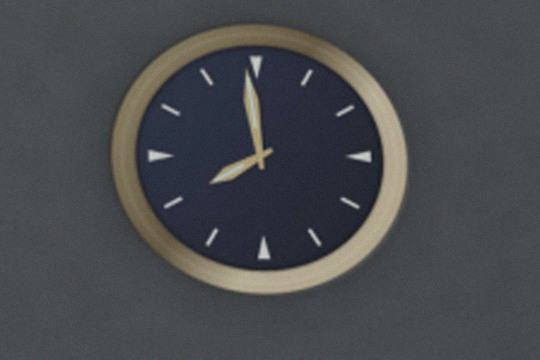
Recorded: 7:59
